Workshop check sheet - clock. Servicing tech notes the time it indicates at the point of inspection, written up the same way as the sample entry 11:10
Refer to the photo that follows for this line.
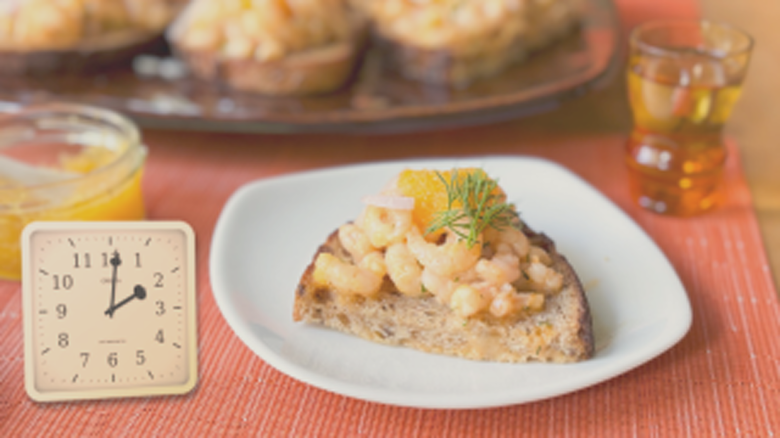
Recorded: 2:01
